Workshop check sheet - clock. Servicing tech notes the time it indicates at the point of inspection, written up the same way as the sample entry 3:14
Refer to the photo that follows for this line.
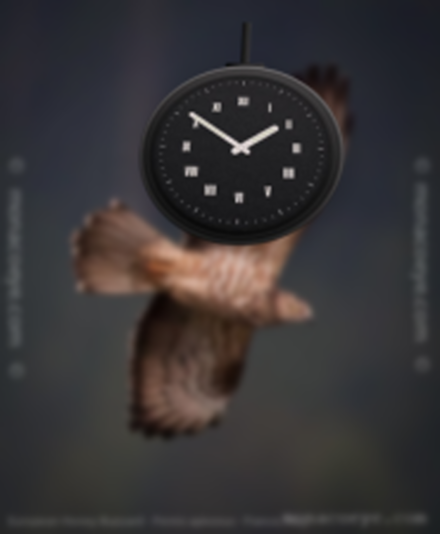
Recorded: 1:51
